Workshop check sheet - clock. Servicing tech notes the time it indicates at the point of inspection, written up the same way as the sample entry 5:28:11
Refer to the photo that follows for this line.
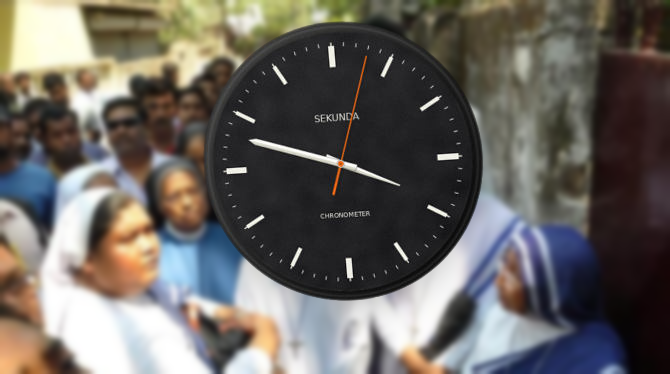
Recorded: 3:48:03
